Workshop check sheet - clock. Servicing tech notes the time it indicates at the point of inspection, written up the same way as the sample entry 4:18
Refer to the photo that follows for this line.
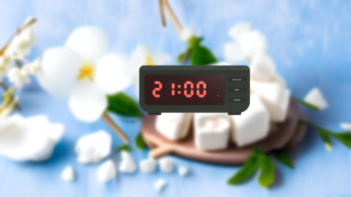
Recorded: 21:00
